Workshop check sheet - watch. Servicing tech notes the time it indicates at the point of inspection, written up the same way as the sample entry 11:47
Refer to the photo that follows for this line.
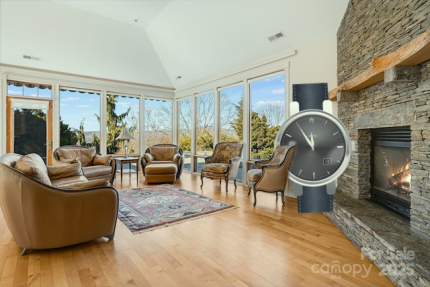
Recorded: 11:55
